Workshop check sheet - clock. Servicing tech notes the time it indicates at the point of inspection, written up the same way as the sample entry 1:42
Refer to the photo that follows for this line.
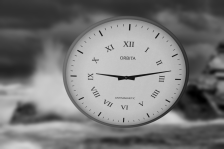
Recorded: 9:13
